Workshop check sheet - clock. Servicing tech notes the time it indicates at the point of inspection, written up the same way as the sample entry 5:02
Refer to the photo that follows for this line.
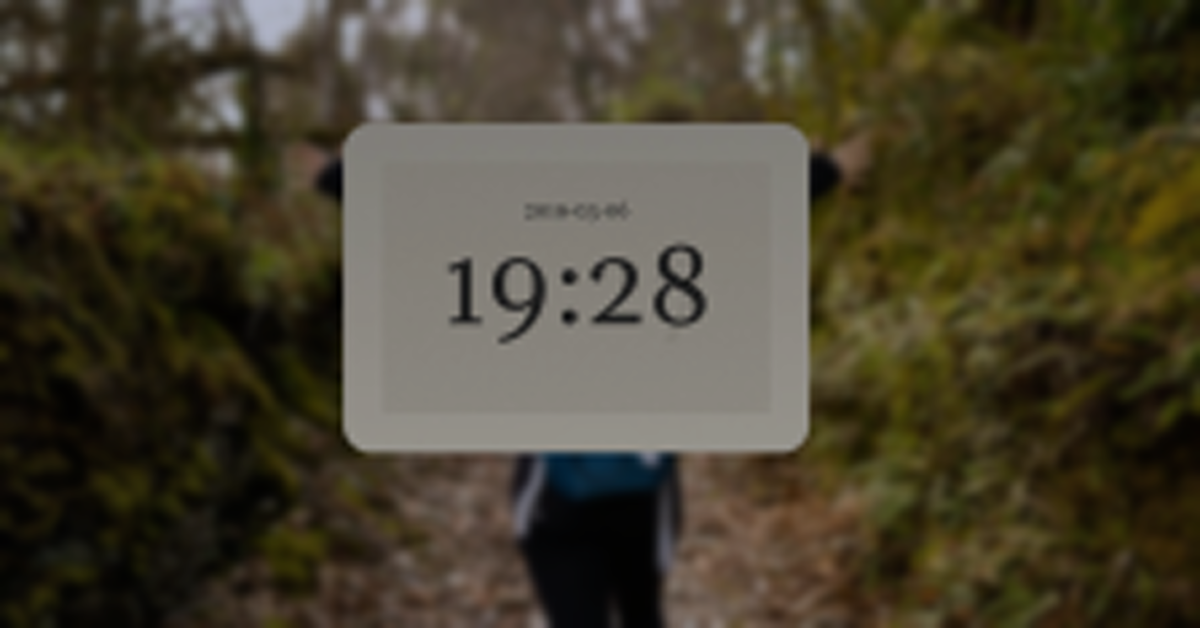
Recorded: 19:28
